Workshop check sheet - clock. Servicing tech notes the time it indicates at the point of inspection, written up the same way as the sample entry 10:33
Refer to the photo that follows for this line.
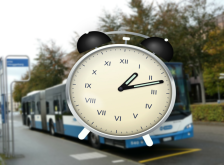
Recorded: 1:12
